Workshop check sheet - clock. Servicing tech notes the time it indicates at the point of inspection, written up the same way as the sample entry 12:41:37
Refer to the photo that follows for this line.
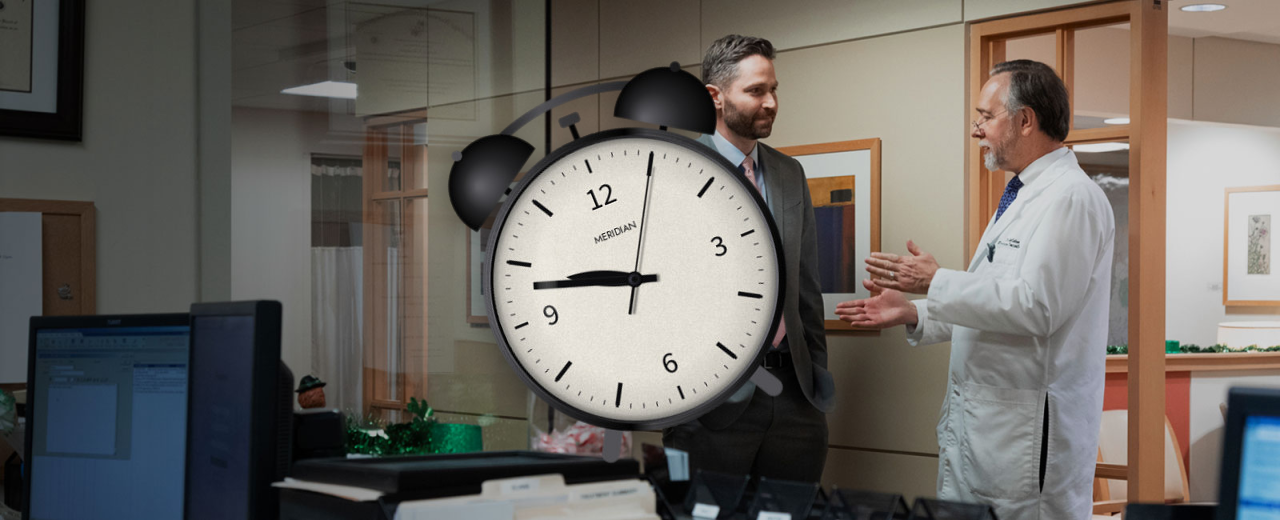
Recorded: 9:48:05
